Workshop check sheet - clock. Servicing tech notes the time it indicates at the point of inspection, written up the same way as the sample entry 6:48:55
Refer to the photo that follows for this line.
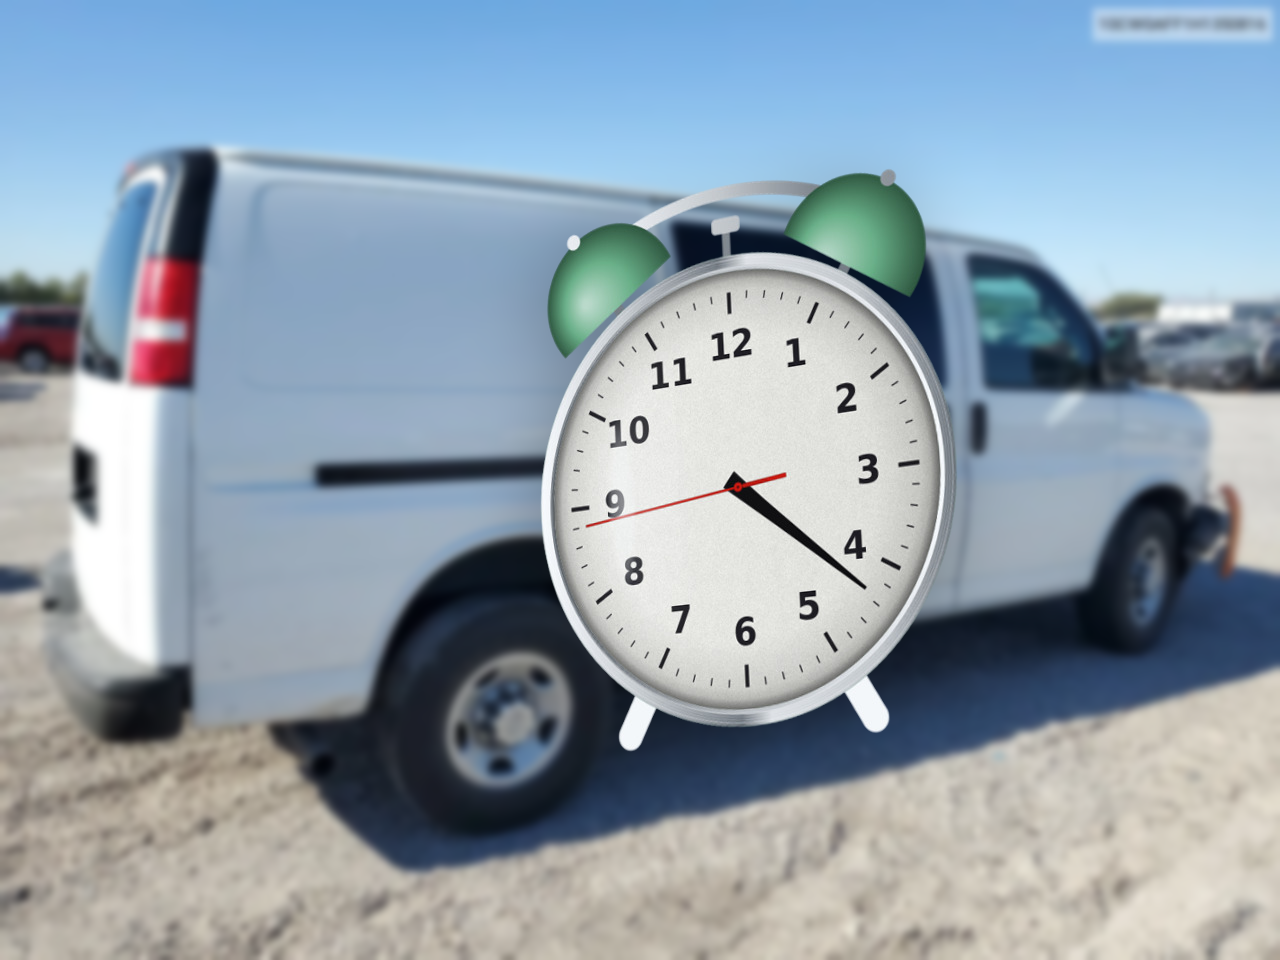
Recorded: 4:21:44
